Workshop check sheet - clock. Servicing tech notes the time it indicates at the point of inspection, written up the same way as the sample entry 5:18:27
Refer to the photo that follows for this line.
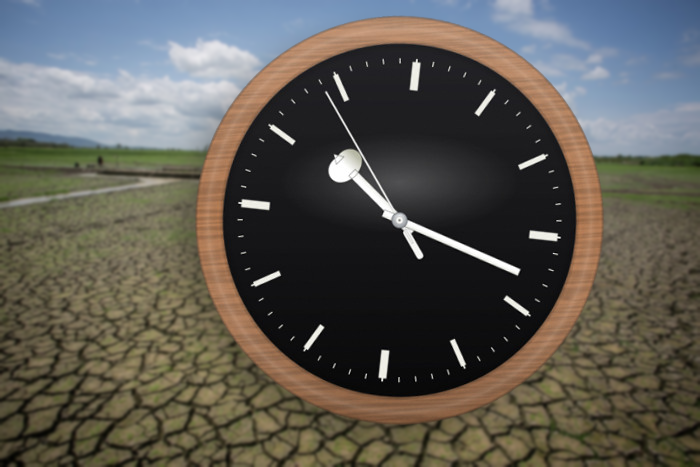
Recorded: 10:17:54
